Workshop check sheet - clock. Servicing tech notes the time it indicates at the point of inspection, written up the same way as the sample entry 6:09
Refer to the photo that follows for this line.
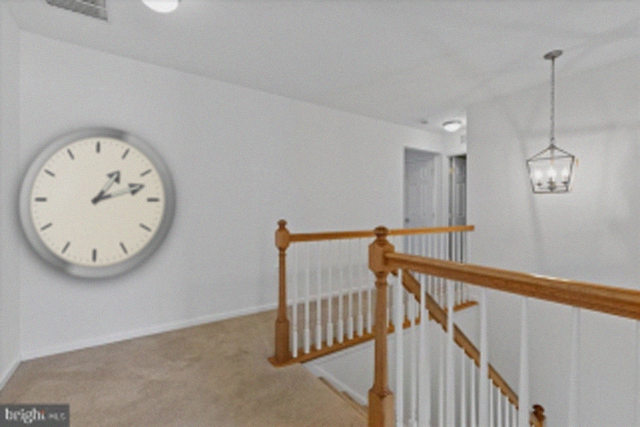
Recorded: 1:12
